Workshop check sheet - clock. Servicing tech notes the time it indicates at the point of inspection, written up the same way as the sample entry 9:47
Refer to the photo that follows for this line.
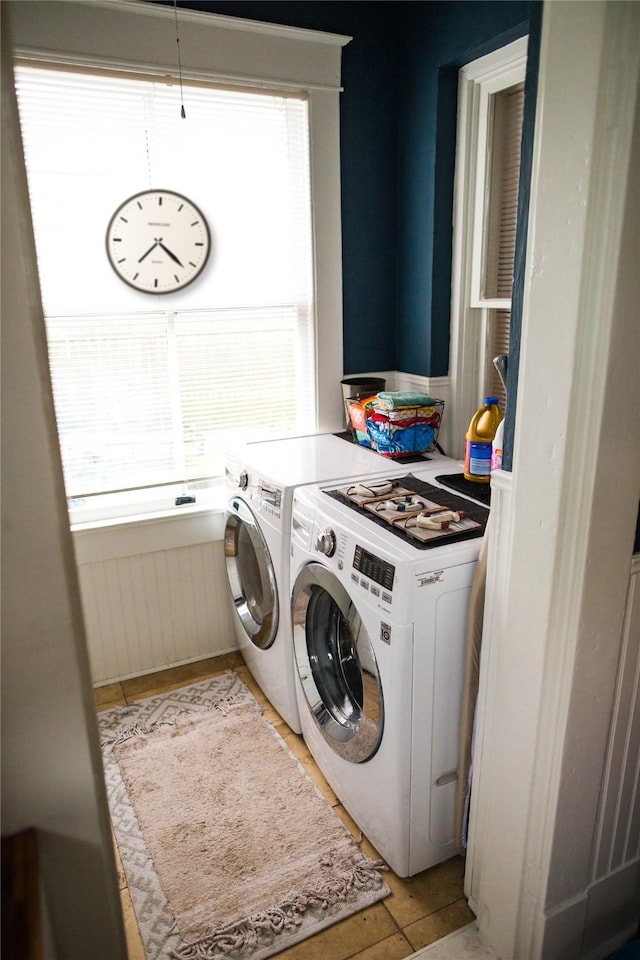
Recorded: 7:22
